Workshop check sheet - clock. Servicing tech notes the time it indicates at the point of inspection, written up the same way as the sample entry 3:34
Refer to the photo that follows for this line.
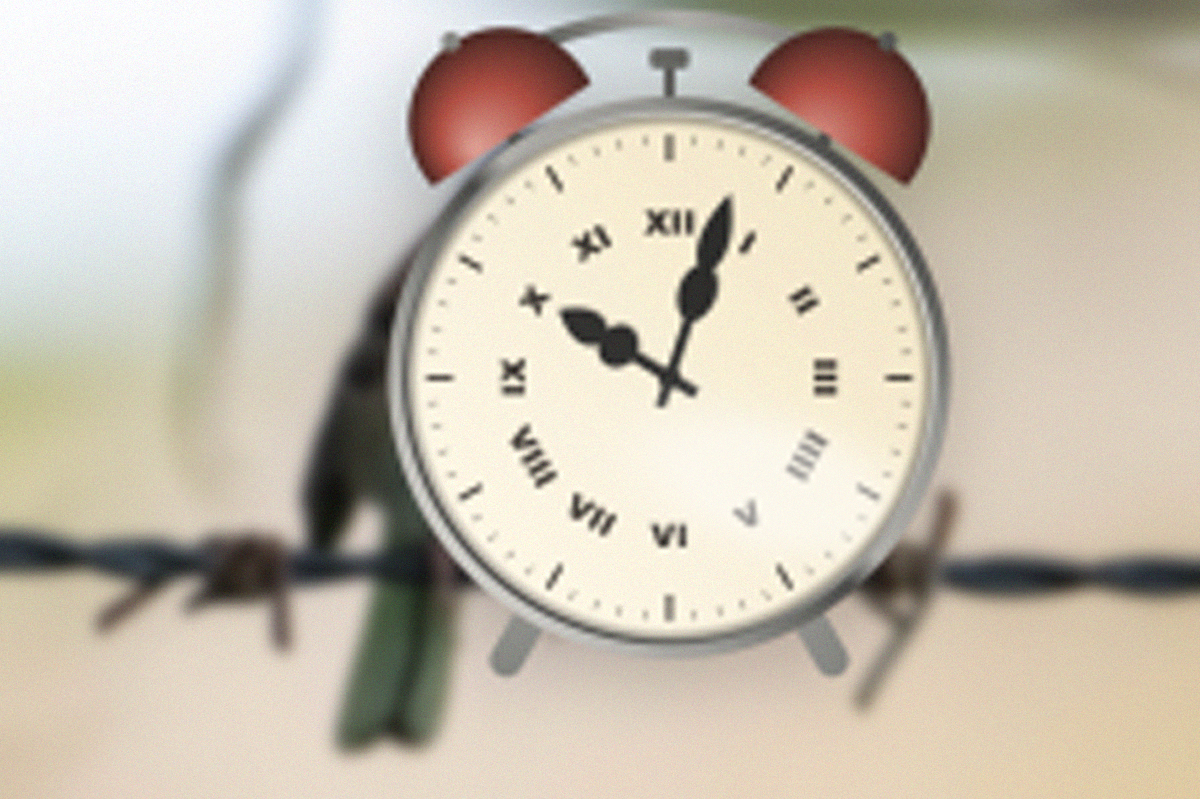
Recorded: 10:03
